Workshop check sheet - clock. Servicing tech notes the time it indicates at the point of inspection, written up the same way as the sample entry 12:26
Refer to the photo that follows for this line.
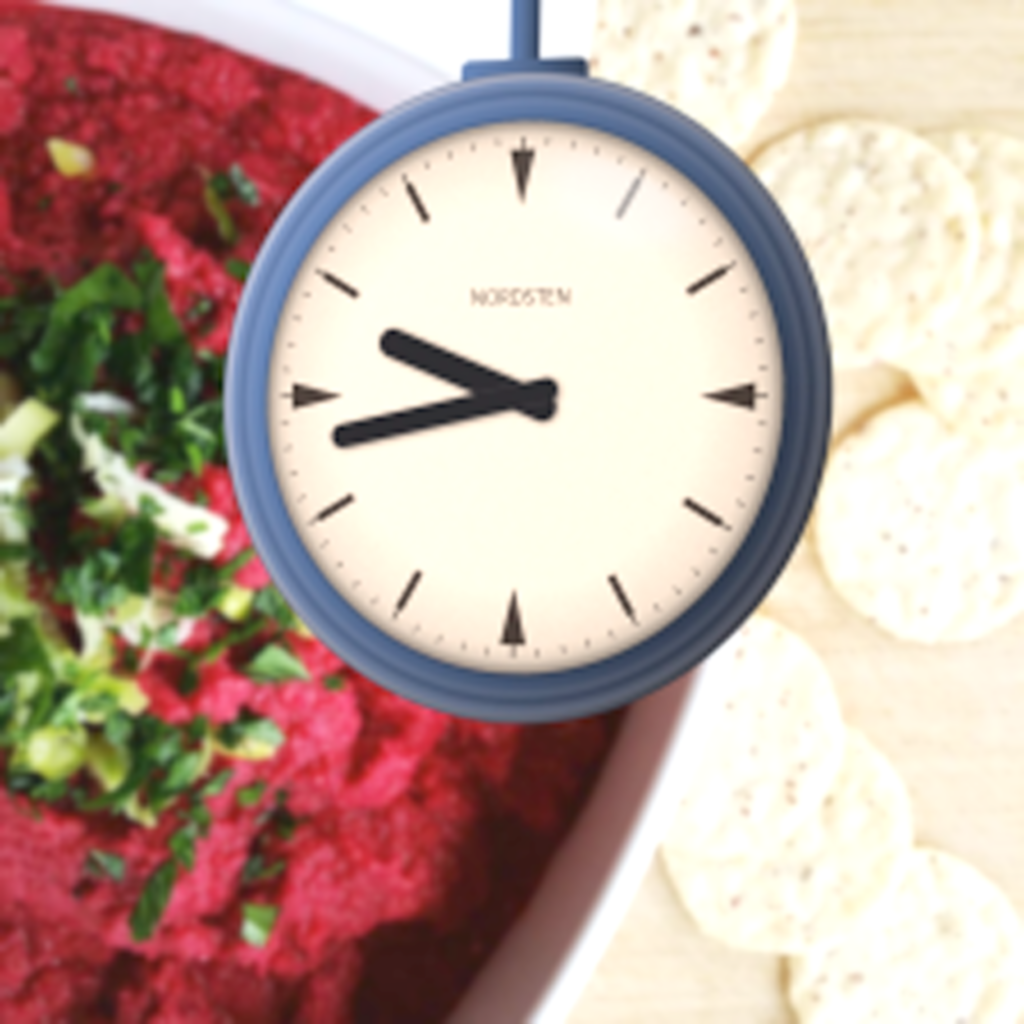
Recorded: 9:43
